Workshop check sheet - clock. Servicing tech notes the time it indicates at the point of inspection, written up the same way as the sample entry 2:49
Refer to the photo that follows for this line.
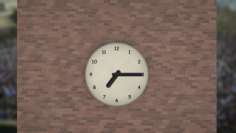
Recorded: 7:15
